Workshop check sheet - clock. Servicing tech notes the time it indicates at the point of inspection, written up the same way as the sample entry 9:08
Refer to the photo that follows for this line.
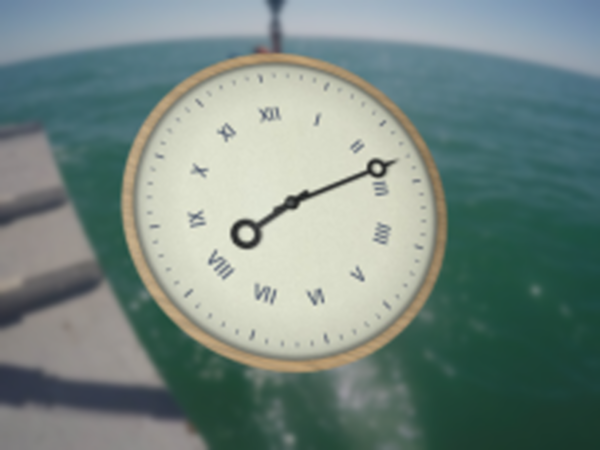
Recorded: 8:13
